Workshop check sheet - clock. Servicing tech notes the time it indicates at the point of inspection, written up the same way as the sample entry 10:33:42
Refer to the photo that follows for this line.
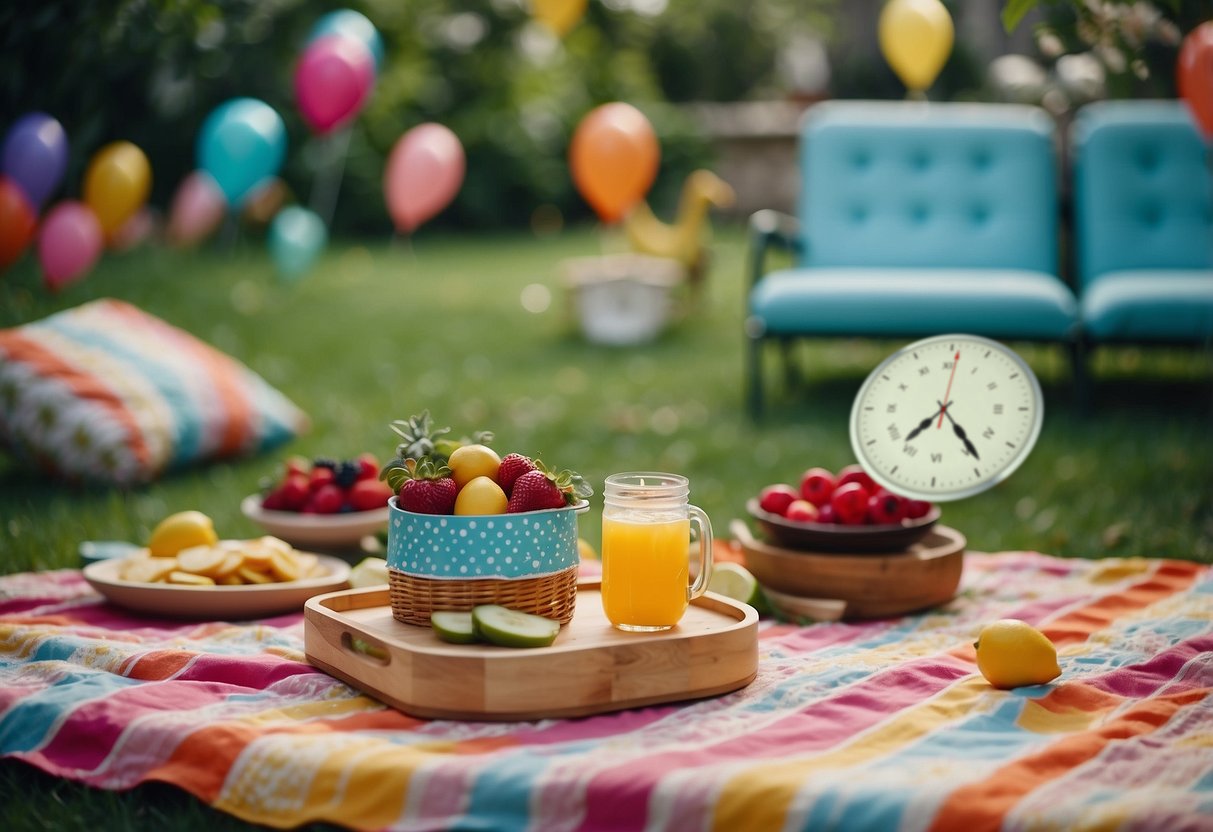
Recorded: 7:24:01
